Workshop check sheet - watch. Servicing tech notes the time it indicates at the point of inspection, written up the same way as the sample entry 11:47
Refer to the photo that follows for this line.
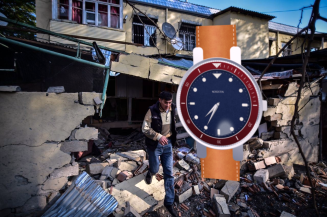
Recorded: 7:35
